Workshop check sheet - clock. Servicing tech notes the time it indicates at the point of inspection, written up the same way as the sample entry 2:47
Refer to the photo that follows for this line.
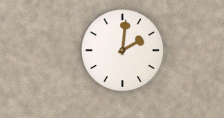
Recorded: 2:01
